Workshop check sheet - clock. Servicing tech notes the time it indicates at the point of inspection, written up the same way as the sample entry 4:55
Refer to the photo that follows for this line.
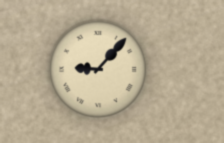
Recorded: 9:07
